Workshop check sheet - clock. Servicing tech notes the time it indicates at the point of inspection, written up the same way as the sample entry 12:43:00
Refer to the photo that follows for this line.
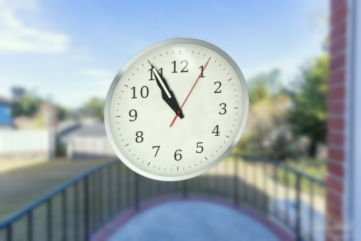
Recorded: 10:55:05
